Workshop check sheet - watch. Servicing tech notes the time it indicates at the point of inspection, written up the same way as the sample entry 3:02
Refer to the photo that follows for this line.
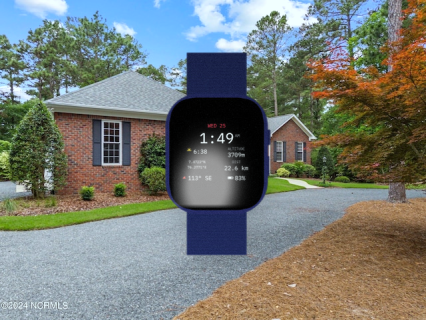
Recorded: 1:49
